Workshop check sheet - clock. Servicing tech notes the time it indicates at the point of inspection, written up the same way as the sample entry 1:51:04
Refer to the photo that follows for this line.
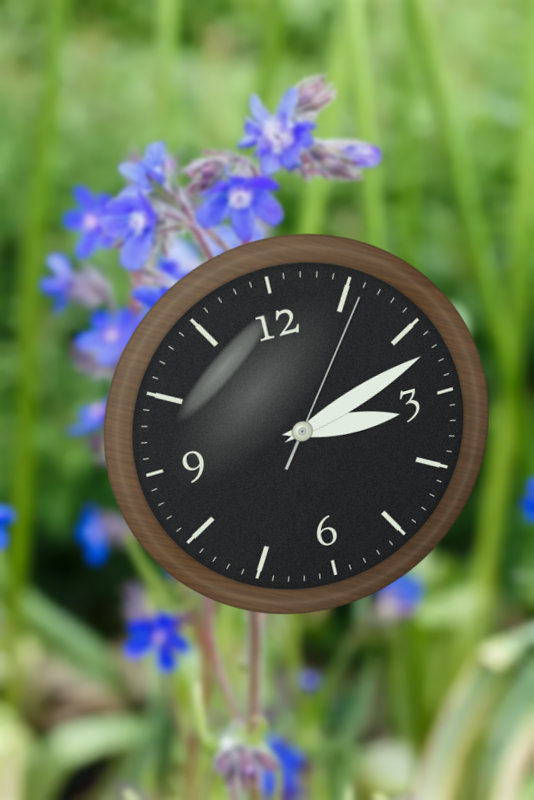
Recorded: 3:12:06
